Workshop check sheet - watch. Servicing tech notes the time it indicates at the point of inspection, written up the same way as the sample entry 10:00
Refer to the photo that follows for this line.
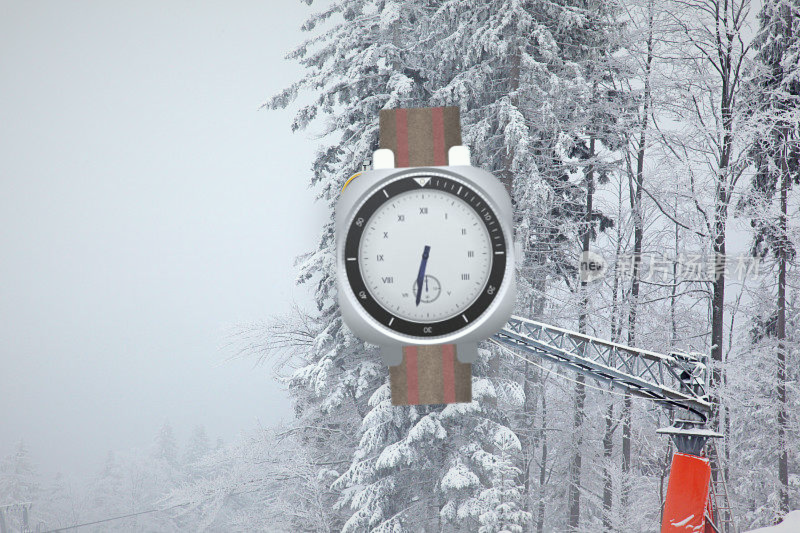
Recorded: 6:32
